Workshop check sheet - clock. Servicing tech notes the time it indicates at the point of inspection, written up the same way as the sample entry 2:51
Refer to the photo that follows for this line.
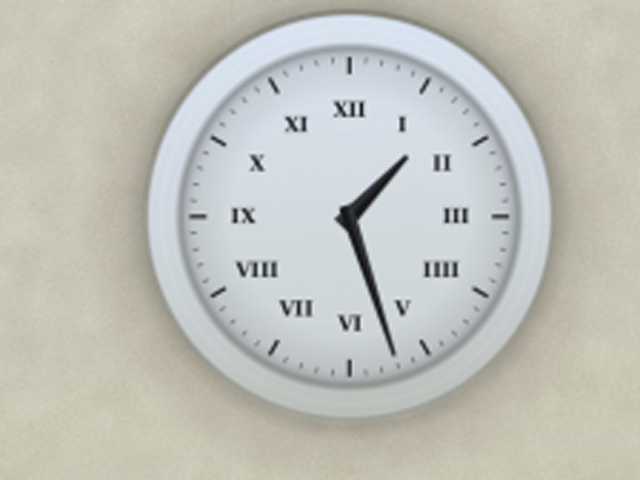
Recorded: 1:27
